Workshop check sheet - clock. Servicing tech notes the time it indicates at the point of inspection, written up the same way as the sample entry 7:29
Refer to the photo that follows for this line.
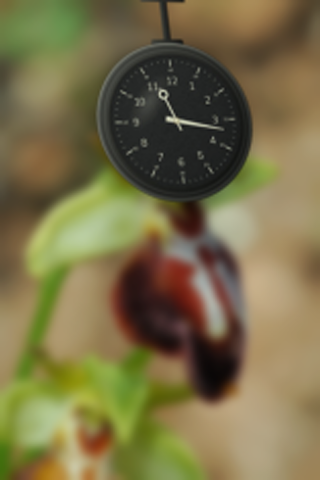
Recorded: 11:17
